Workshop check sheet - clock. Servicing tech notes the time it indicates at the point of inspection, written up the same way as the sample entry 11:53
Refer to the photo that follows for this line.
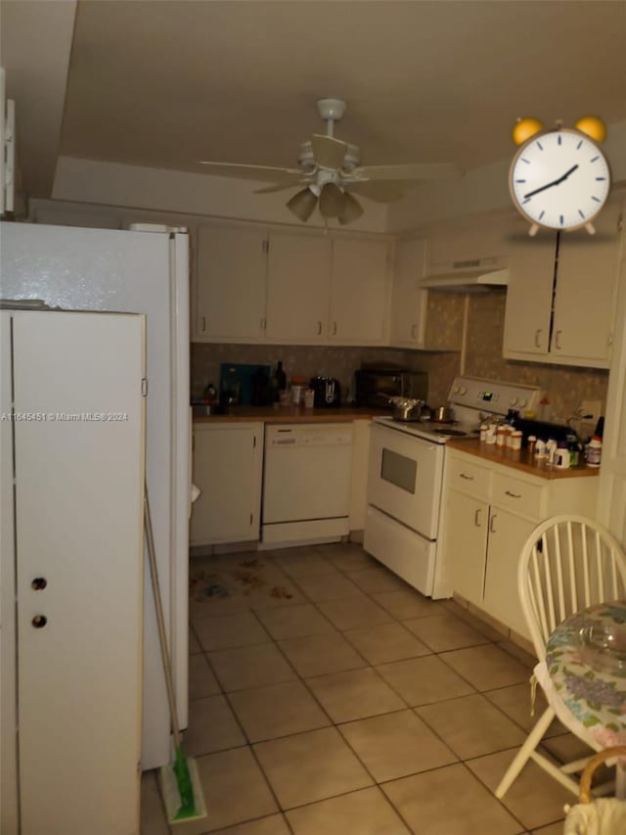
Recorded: 1:41
